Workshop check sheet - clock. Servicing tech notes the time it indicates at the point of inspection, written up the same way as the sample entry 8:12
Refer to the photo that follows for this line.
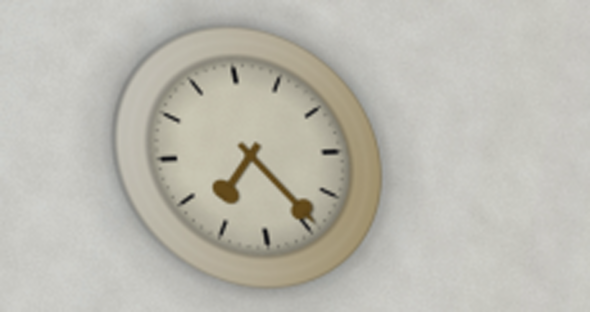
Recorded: 7:24
